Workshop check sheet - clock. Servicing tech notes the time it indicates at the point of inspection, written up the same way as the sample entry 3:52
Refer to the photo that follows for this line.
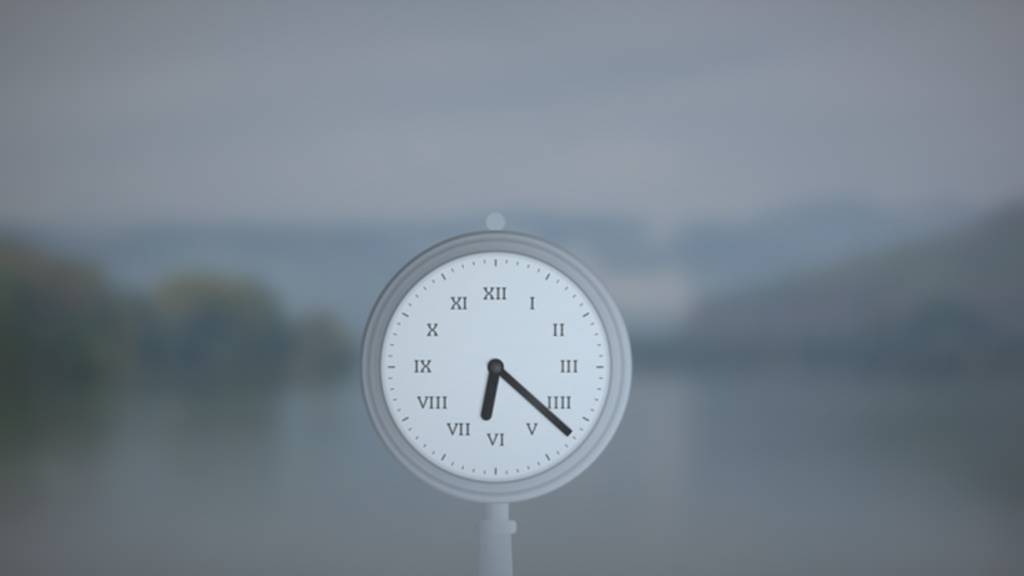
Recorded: 6:22
